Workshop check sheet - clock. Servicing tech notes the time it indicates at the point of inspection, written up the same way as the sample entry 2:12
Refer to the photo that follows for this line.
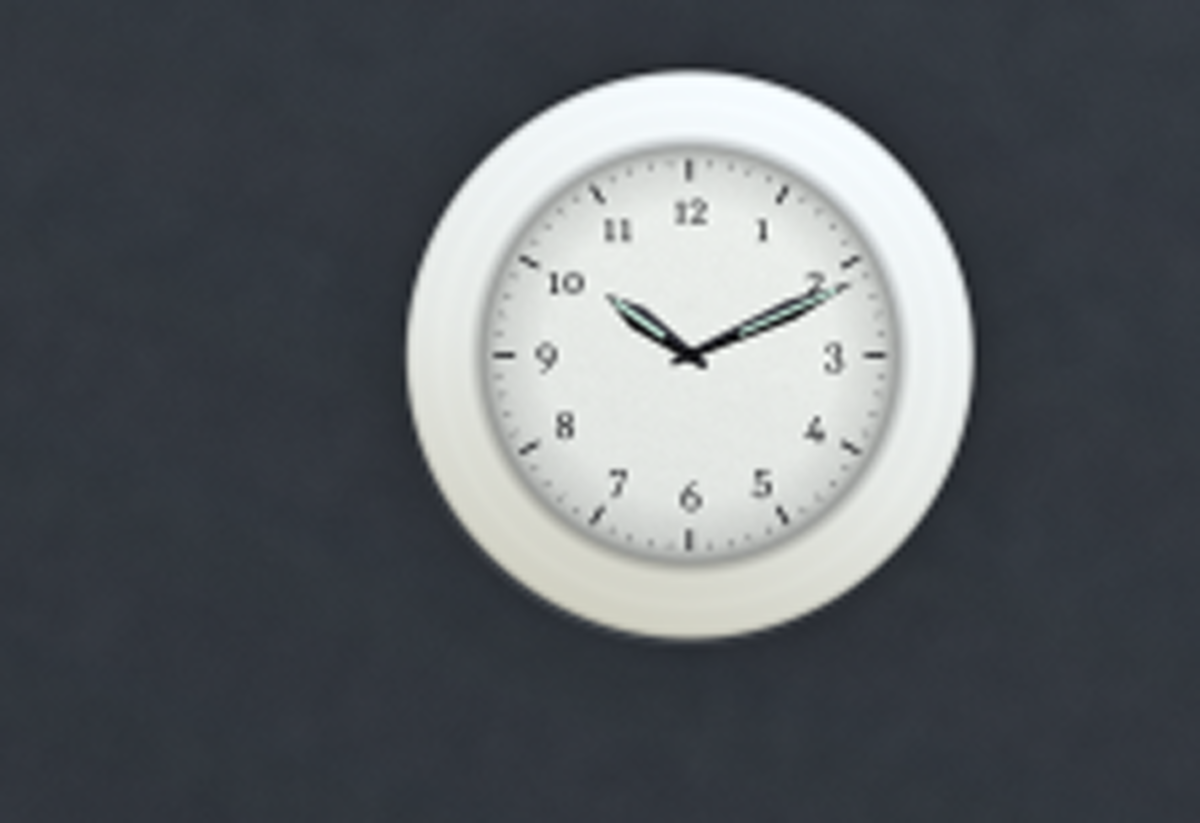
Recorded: 10:11
